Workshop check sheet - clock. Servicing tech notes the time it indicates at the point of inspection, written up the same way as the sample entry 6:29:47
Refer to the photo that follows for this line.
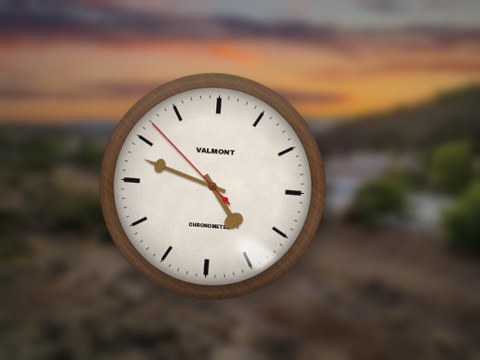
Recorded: 4:47:52
